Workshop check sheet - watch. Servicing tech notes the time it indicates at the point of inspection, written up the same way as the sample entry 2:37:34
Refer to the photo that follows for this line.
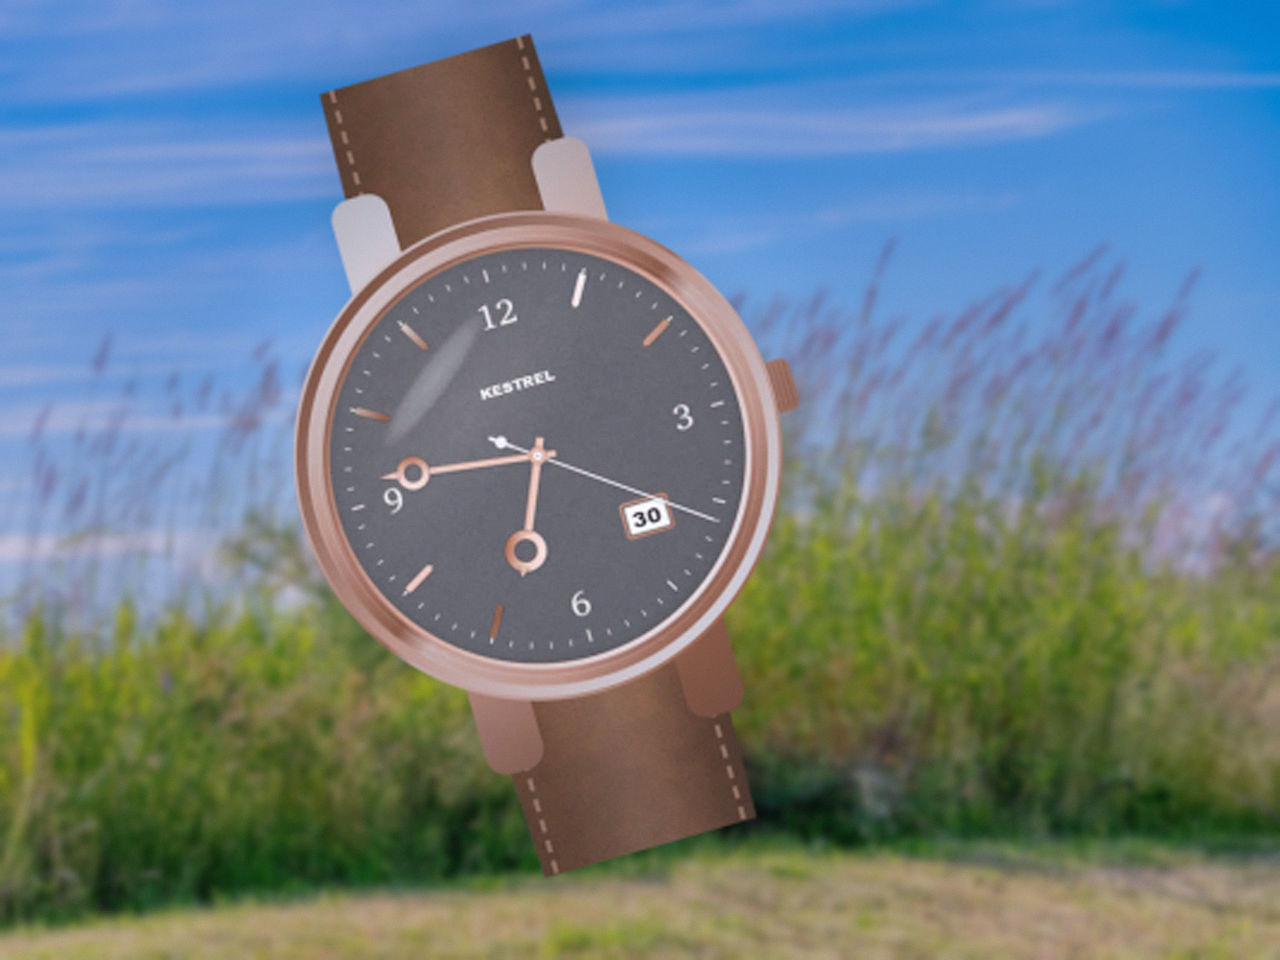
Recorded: 6:46:21
